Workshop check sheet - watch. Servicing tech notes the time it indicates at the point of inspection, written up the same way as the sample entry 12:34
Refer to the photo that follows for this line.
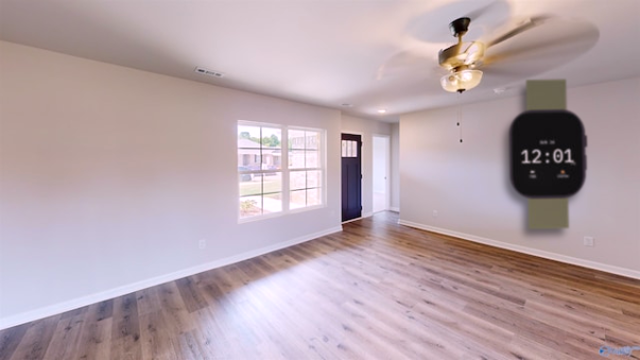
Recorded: 12:01
